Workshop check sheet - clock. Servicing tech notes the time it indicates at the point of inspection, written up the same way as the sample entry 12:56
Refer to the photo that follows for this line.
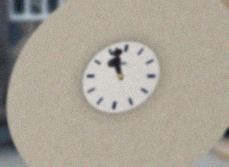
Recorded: 10:57
